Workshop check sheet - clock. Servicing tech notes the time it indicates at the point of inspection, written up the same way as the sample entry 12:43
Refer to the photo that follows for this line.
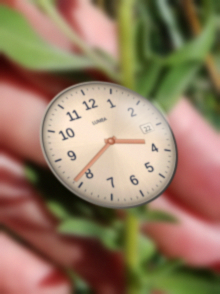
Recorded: 3:41
